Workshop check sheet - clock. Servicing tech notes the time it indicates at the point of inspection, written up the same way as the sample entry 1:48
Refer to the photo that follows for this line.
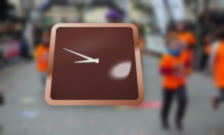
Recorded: 8:49
